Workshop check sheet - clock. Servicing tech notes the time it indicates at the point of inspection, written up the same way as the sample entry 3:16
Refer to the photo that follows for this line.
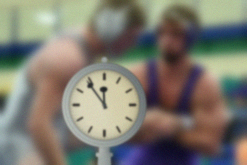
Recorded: 11:54
